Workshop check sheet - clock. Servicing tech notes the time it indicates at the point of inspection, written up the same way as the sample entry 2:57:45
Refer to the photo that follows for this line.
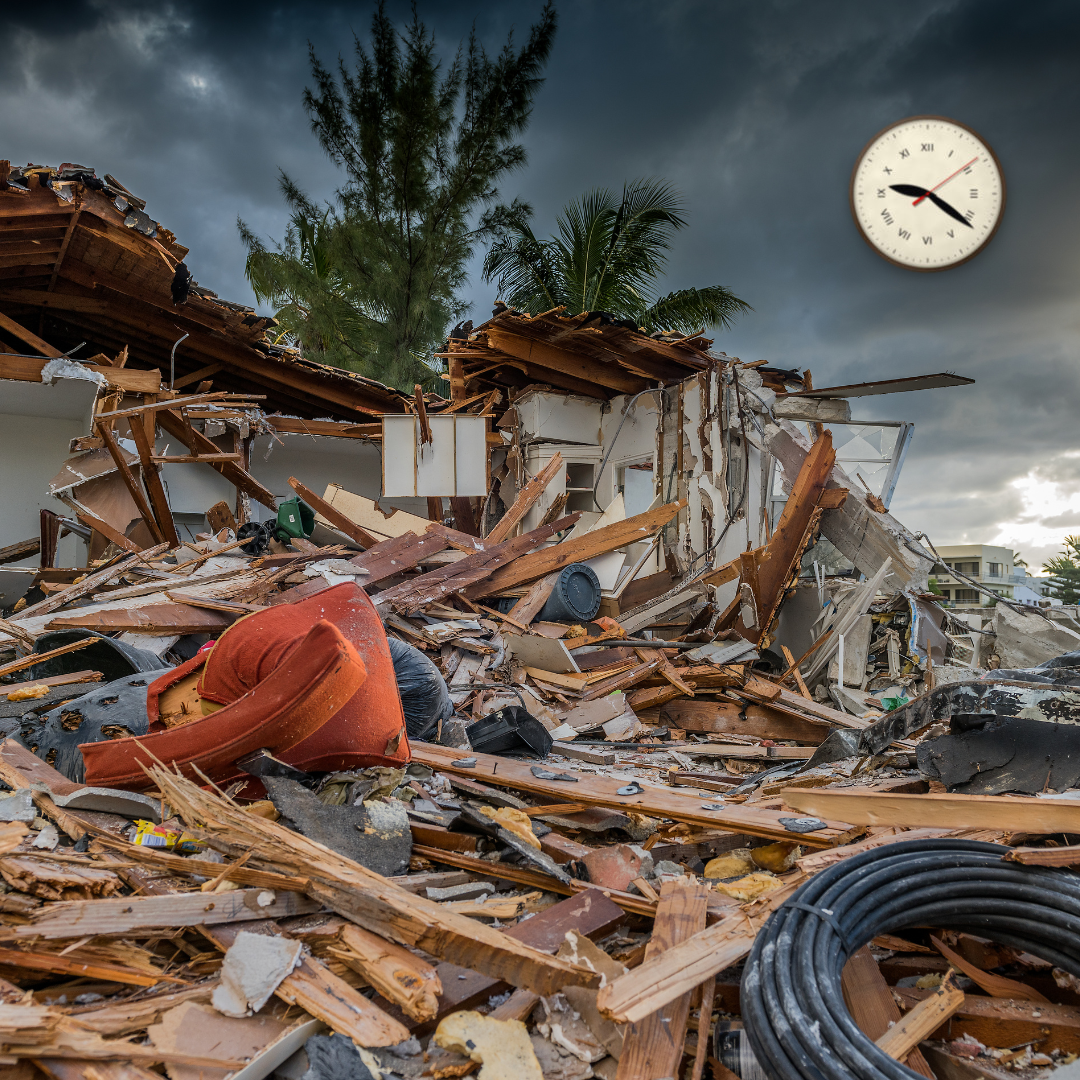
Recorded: 9:21:09
